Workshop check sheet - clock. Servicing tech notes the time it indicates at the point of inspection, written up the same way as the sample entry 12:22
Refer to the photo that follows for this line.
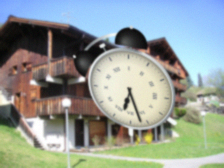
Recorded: 7:32
